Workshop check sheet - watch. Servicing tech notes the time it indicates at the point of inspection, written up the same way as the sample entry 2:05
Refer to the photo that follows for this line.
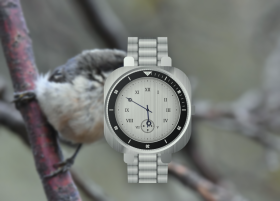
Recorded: 5:50
